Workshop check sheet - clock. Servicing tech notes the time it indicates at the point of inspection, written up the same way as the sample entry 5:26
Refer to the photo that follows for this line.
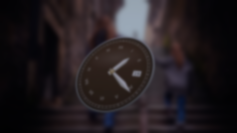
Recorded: 1:21
